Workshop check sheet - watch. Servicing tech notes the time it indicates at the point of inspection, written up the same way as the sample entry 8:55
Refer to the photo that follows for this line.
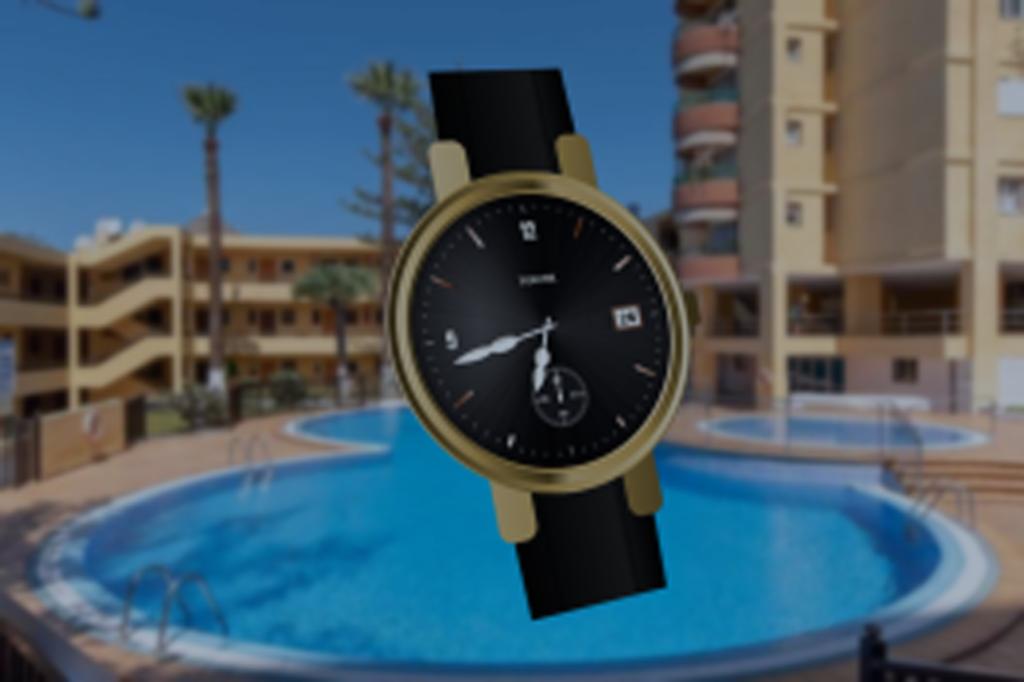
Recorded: 6:43
